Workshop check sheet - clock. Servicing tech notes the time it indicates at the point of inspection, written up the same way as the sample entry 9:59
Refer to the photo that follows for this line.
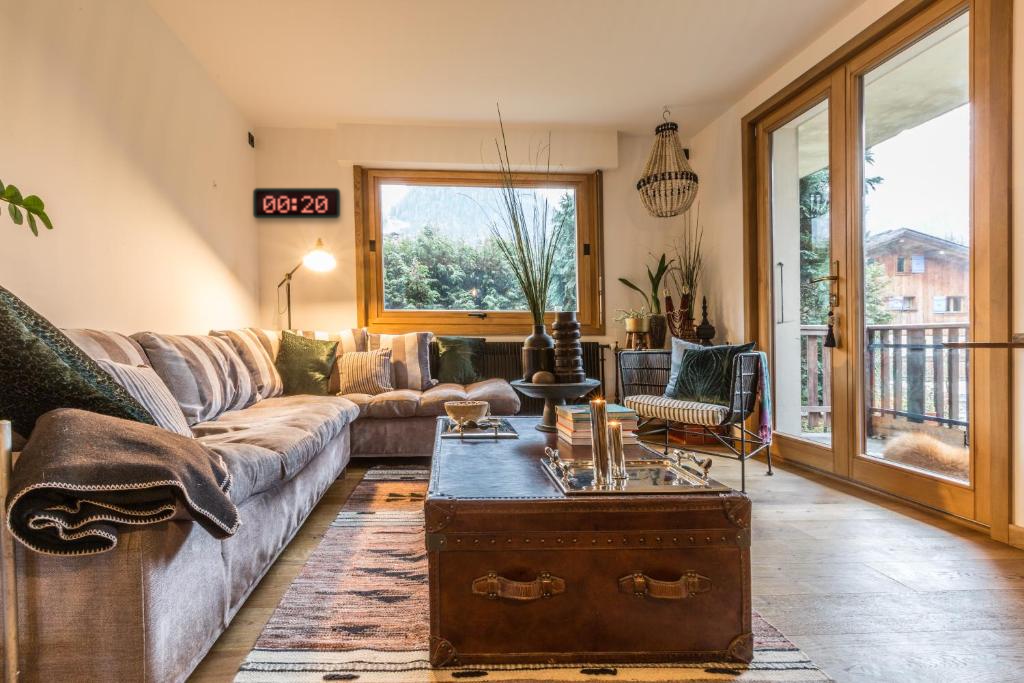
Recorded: 0:20
